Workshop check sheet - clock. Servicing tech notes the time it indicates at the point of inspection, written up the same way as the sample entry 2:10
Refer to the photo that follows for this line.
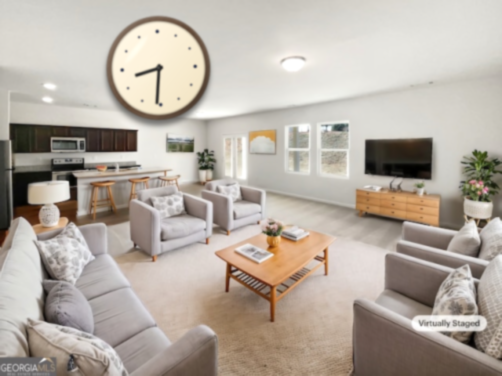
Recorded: 8:31
